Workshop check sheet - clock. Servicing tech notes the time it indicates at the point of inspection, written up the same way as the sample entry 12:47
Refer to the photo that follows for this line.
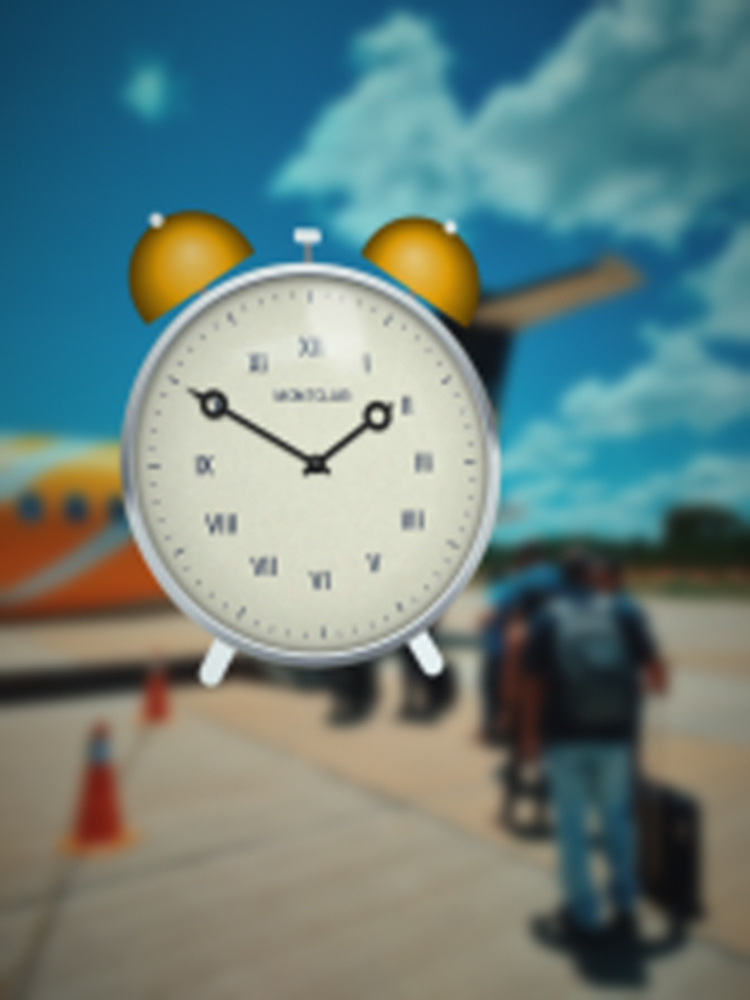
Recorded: 1:50
